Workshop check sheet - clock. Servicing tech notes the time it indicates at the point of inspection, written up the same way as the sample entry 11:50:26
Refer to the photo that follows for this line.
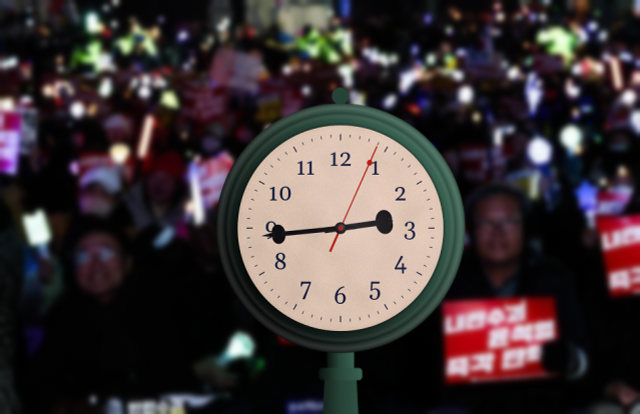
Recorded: 2:44:04
